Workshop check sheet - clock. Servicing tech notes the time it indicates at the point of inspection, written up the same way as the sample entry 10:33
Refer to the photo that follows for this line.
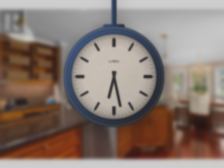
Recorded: 6:28
